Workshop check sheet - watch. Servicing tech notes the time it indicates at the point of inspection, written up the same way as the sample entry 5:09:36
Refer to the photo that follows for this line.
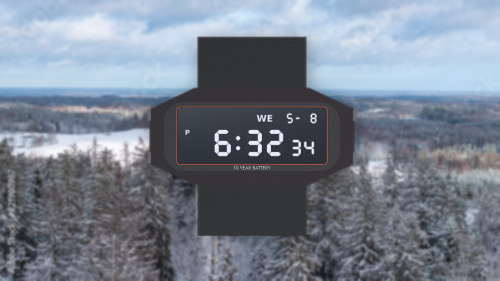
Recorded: 6:32:34
